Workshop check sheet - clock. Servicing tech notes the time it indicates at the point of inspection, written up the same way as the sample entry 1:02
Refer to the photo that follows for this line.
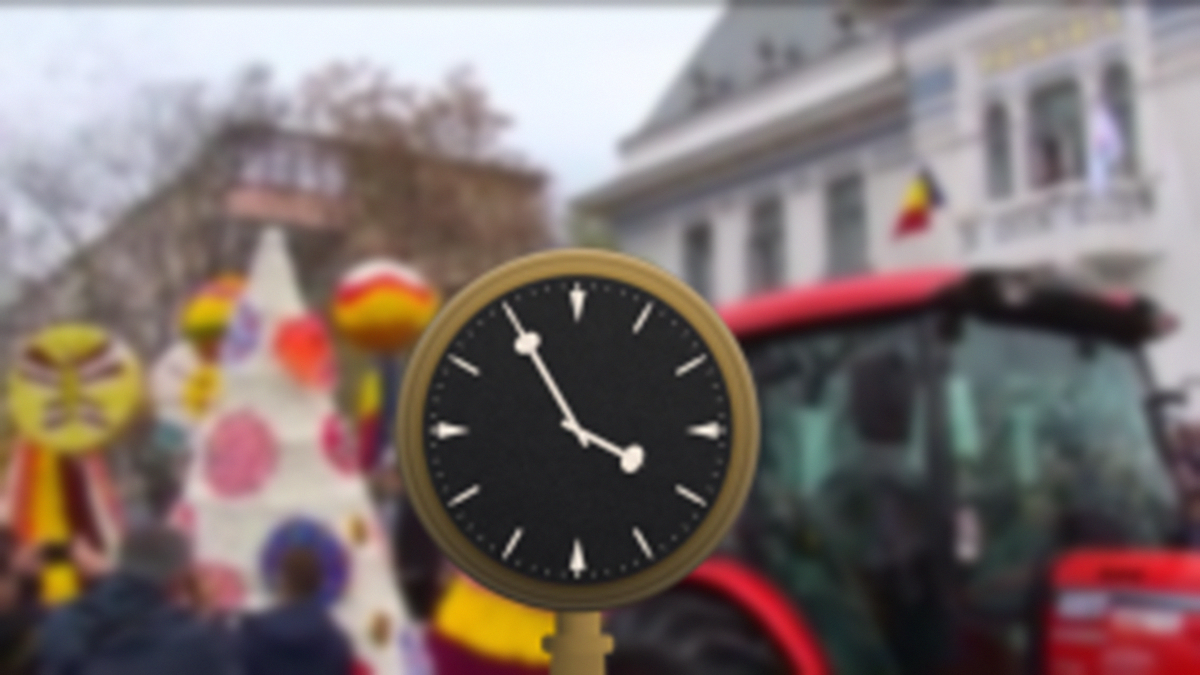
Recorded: 3:55
